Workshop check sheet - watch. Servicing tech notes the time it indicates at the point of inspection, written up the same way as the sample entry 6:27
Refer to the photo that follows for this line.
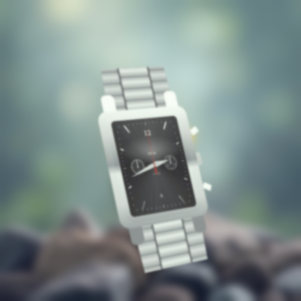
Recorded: 2:42
